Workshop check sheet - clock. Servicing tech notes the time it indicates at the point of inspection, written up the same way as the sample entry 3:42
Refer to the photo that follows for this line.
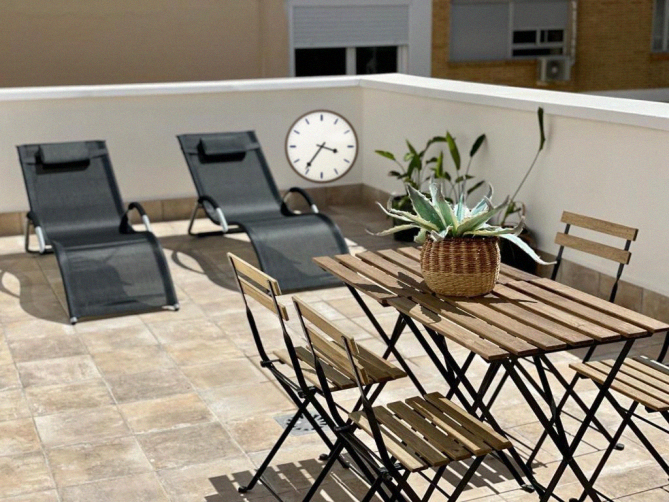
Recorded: 3:36
